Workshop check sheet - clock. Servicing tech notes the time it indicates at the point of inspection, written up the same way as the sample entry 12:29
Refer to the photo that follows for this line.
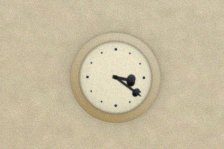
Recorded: 3:21
